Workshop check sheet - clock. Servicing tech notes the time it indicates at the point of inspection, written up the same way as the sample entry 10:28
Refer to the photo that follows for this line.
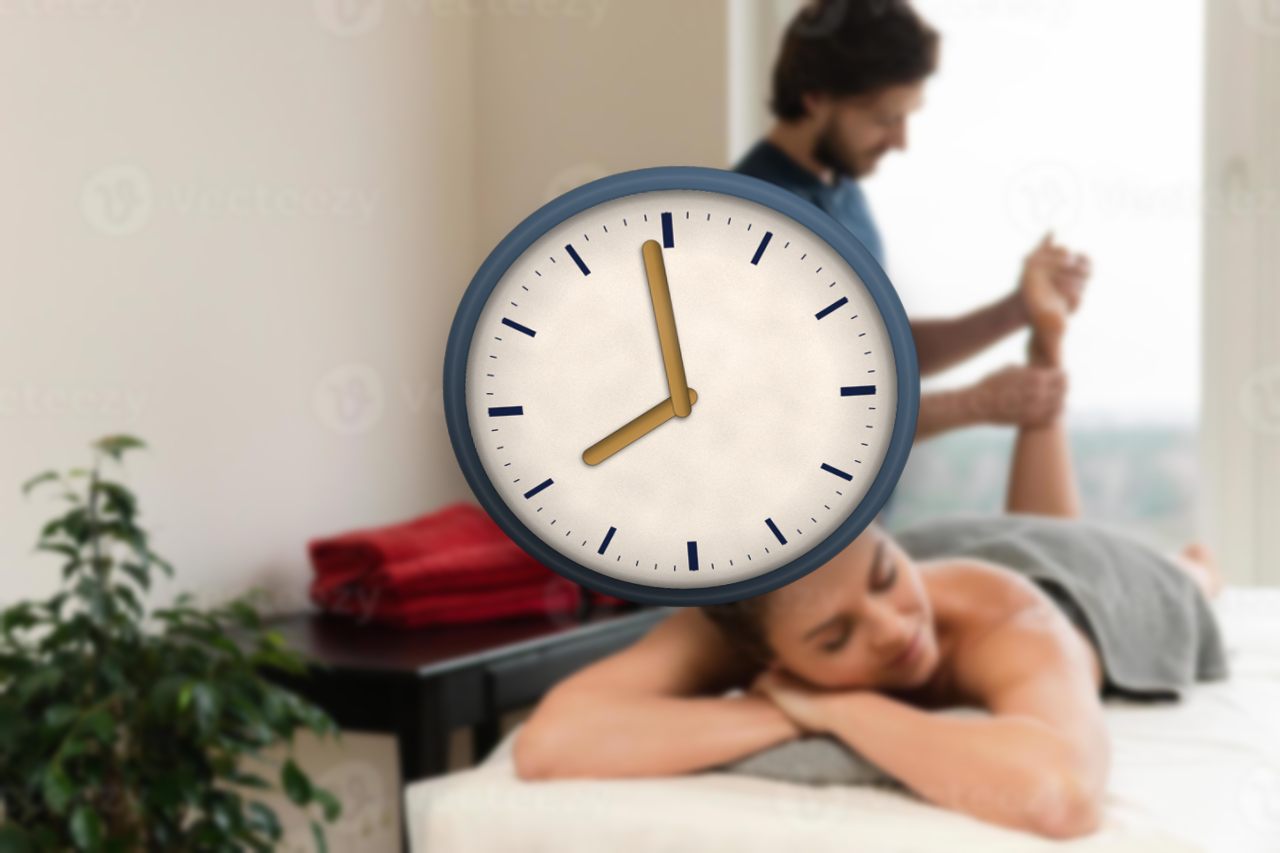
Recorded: 7:59
